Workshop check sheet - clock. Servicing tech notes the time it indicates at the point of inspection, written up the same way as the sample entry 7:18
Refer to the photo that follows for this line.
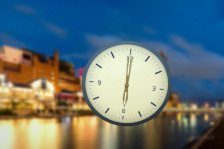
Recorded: 6:00
